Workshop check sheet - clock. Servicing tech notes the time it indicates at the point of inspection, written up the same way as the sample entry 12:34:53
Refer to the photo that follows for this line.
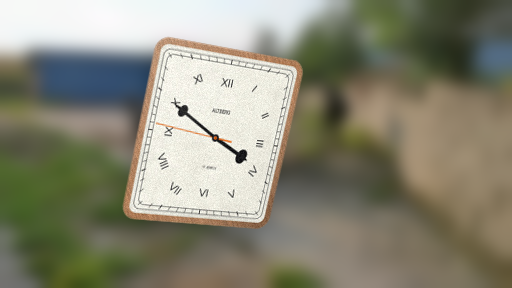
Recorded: 3:49:46
